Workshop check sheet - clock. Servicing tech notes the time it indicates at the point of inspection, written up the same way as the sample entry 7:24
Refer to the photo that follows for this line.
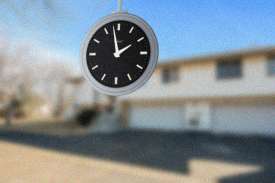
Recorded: 1:58
